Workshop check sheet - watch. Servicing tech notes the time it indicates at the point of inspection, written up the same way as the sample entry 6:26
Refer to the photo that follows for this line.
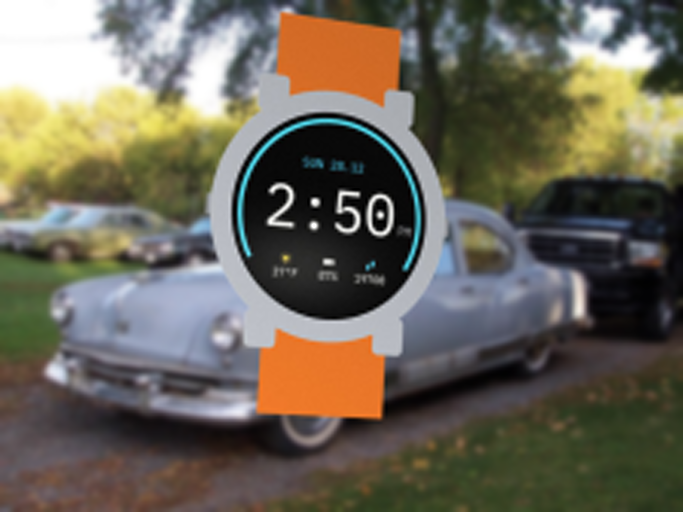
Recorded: 2:50
